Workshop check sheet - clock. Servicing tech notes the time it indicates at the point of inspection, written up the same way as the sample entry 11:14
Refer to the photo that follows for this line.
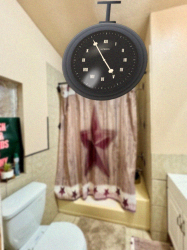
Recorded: 4:55
